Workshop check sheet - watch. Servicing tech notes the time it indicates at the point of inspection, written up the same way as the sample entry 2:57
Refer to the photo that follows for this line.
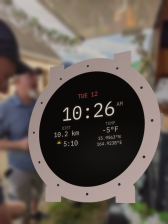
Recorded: 10:26
